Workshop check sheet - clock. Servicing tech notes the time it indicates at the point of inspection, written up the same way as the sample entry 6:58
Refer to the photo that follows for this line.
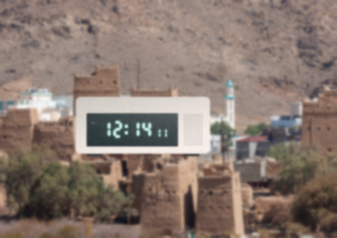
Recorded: 12:14
